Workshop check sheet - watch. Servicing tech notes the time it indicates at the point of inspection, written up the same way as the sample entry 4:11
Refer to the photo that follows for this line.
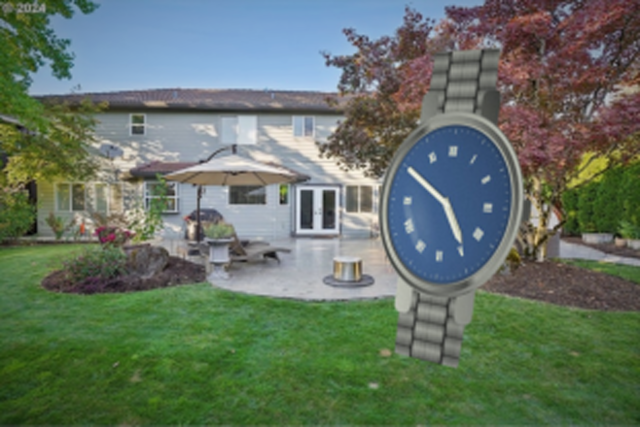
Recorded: 4:50
